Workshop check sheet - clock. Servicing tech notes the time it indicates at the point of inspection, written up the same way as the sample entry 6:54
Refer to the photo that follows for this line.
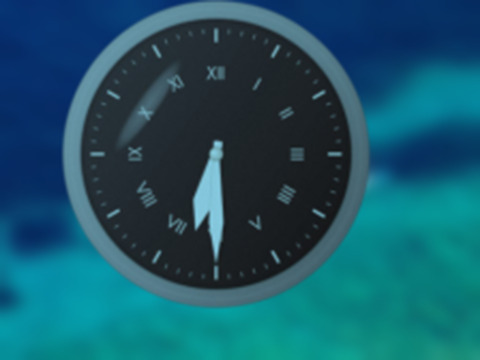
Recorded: 6:30
